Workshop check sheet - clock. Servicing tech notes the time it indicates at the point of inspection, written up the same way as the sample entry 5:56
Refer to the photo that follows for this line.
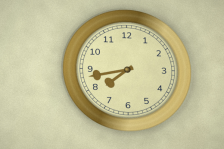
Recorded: 7:43
